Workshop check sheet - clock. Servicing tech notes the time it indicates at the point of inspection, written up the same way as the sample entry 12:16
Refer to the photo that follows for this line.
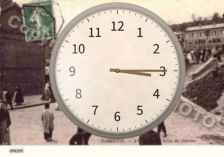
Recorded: 3:15
